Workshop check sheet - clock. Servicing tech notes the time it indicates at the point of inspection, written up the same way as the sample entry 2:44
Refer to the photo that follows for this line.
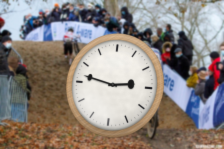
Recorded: 2:47
